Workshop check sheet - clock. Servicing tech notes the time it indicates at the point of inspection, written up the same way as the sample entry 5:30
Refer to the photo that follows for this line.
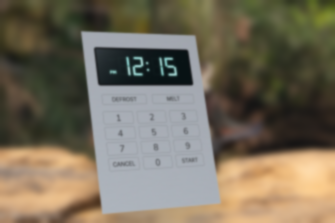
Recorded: 12:15
